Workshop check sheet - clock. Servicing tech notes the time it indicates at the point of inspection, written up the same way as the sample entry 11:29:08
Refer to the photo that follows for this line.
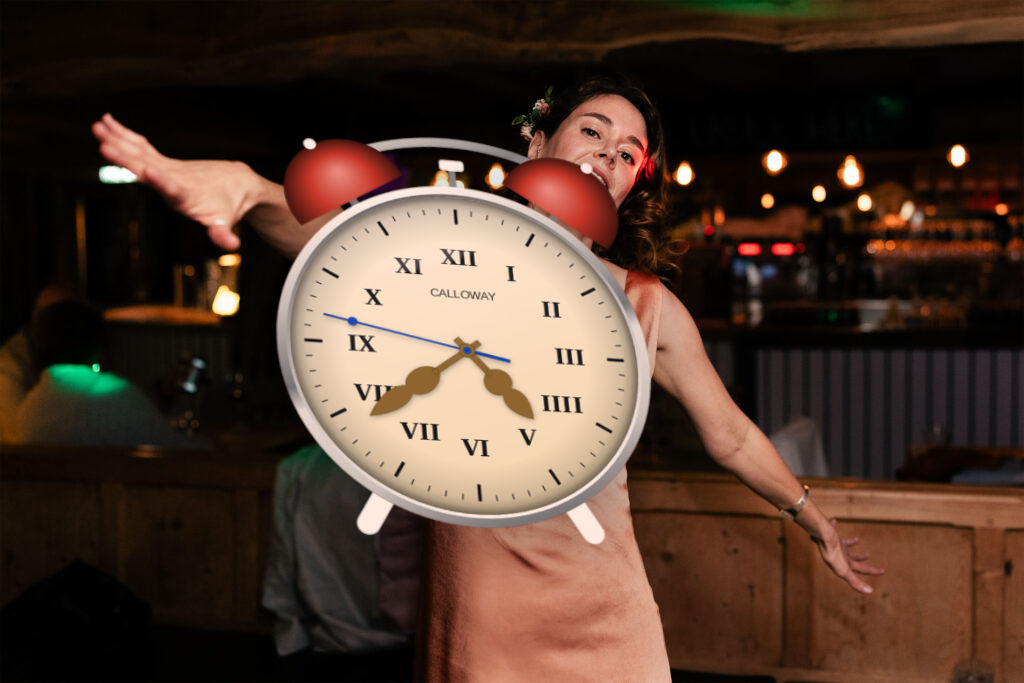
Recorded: 4:38:47
